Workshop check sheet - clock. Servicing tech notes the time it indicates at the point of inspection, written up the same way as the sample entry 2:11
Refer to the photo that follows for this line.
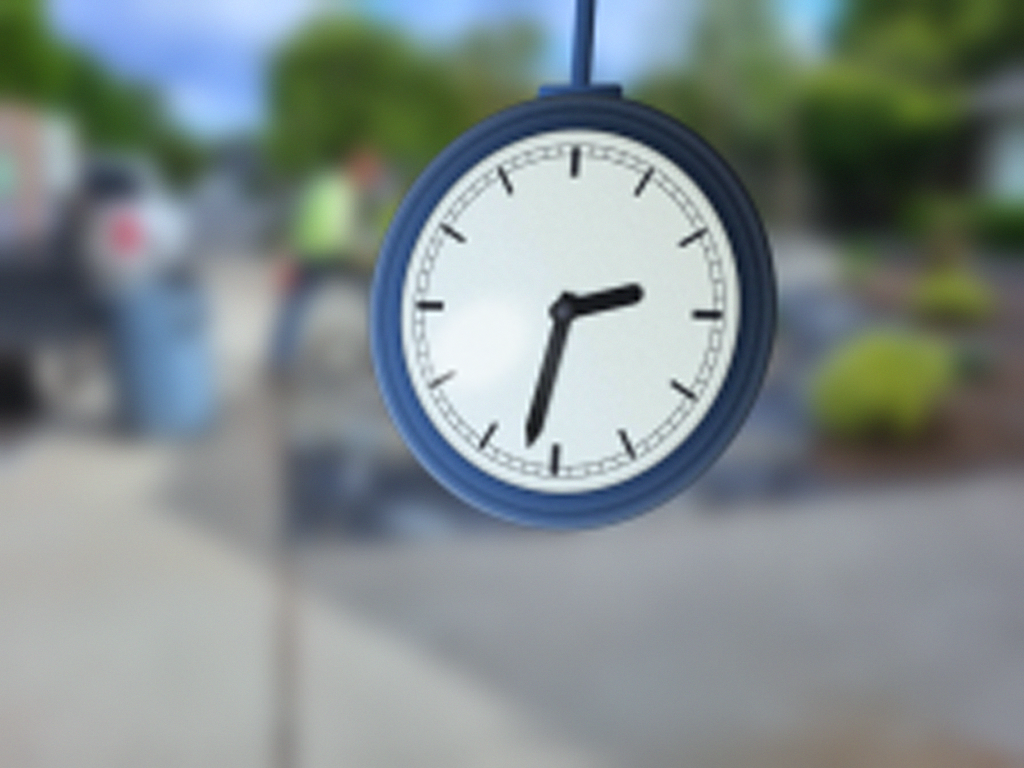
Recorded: 2:32
